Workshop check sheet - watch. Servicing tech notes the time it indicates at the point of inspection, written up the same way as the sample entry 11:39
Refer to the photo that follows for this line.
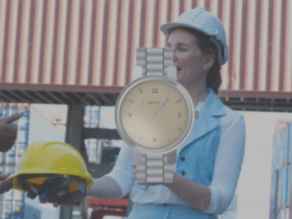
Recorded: 1:06
